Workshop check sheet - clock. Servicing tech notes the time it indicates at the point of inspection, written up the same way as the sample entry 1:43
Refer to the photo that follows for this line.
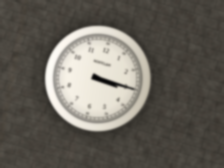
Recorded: 3:15
